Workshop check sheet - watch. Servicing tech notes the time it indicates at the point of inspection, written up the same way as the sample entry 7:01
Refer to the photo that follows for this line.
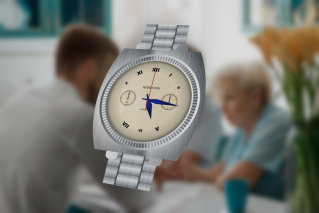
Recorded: 5:16
